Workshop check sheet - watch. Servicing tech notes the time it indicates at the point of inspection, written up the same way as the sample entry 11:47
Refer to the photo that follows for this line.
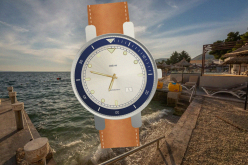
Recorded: 6:48
